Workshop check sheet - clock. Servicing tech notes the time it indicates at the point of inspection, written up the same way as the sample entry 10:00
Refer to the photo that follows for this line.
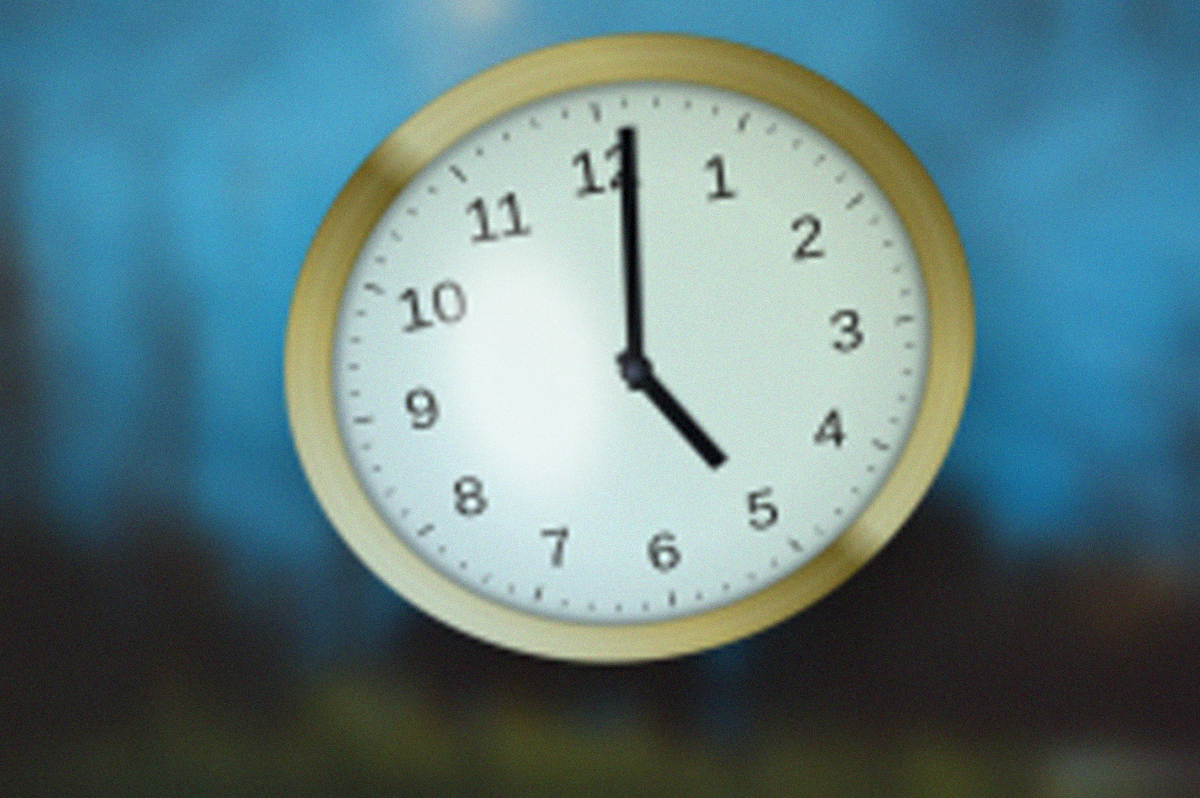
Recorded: 5:01
